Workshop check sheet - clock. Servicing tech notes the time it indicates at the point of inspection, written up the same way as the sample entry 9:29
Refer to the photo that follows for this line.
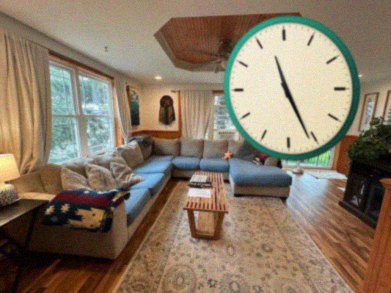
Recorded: 11:26
